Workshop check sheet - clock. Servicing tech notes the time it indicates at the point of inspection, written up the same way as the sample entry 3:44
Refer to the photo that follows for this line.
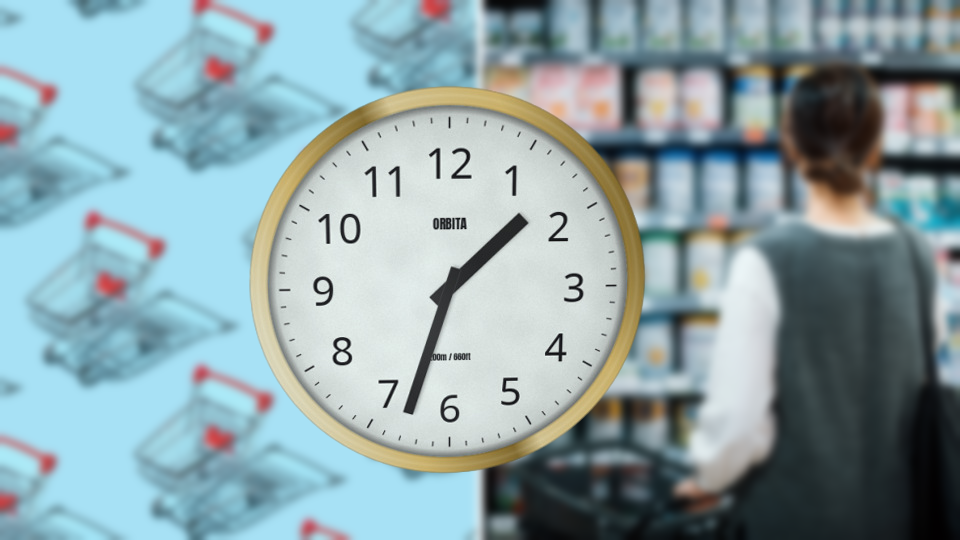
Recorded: 1:33
